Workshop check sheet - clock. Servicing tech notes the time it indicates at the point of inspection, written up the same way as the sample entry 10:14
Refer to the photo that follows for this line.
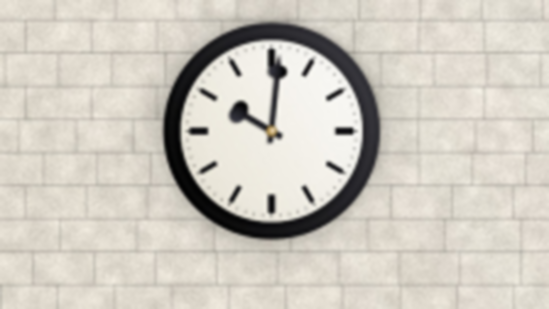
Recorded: 10:01
